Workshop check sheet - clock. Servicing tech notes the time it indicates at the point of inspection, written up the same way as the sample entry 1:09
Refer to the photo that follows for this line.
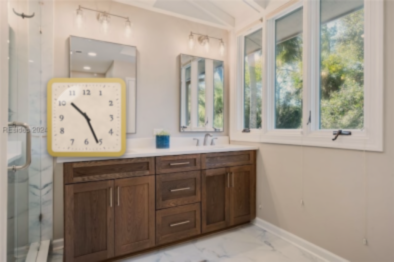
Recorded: 10:26
